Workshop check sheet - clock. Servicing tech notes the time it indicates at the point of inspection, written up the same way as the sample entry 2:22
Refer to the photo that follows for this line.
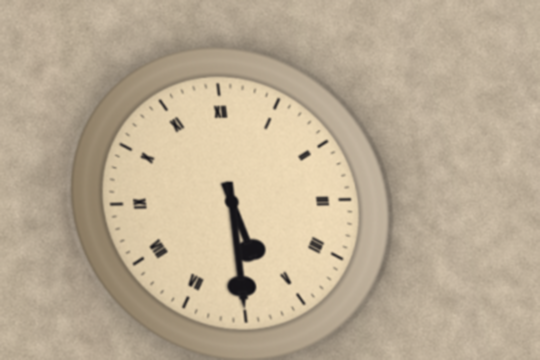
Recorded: 5:30
